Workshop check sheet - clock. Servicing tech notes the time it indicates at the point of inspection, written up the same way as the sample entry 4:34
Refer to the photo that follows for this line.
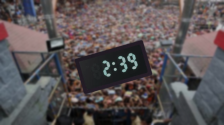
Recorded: 2:39
